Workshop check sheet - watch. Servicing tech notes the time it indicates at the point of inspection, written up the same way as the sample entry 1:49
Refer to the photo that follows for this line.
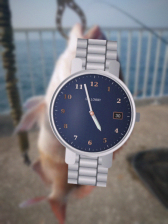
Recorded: 4:57
